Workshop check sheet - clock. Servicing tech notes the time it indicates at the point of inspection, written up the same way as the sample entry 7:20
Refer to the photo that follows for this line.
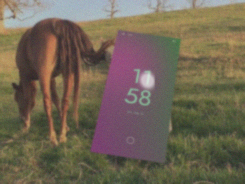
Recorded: 11:58
